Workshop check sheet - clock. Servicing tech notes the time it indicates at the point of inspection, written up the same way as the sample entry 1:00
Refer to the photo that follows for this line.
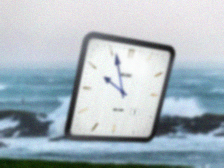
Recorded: 9:56
